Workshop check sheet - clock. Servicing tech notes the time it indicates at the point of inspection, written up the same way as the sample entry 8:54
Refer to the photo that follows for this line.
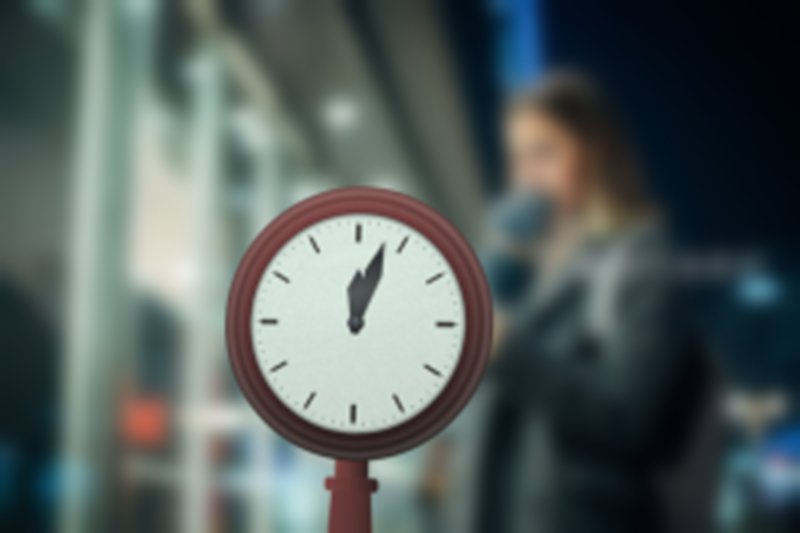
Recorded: 12:03
